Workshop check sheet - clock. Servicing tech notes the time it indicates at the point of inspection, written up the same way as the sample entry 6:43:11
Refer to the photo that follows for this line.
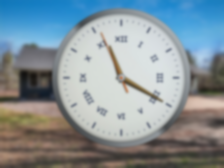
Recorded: 11:19:56
